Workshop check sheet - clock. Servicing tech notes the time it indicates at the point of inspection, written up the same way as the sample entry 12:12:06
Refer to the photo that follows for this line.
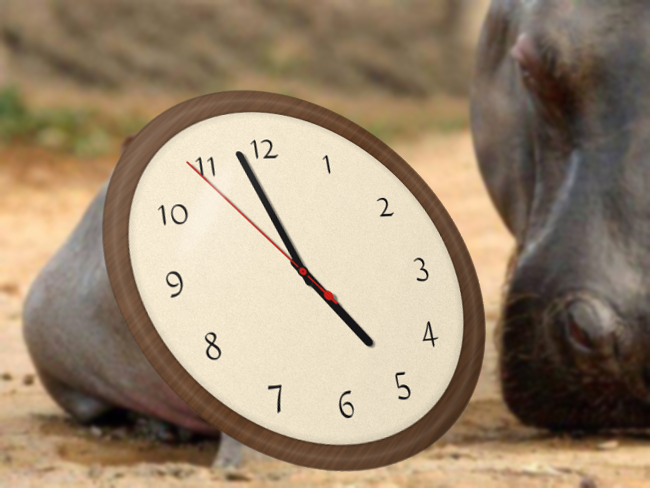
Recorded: 4:57:54
